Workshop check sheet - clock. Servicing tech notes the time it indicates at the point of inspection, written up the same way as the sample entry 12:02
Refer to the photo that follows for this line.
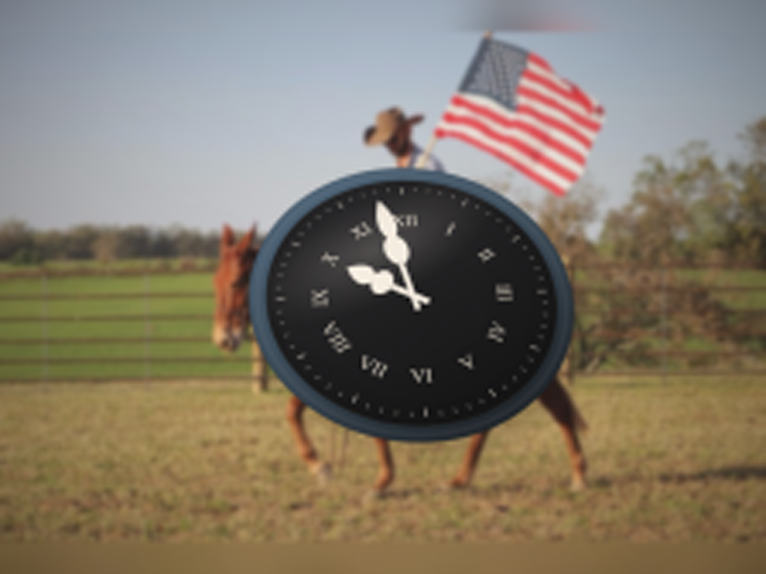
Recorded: 9:58
